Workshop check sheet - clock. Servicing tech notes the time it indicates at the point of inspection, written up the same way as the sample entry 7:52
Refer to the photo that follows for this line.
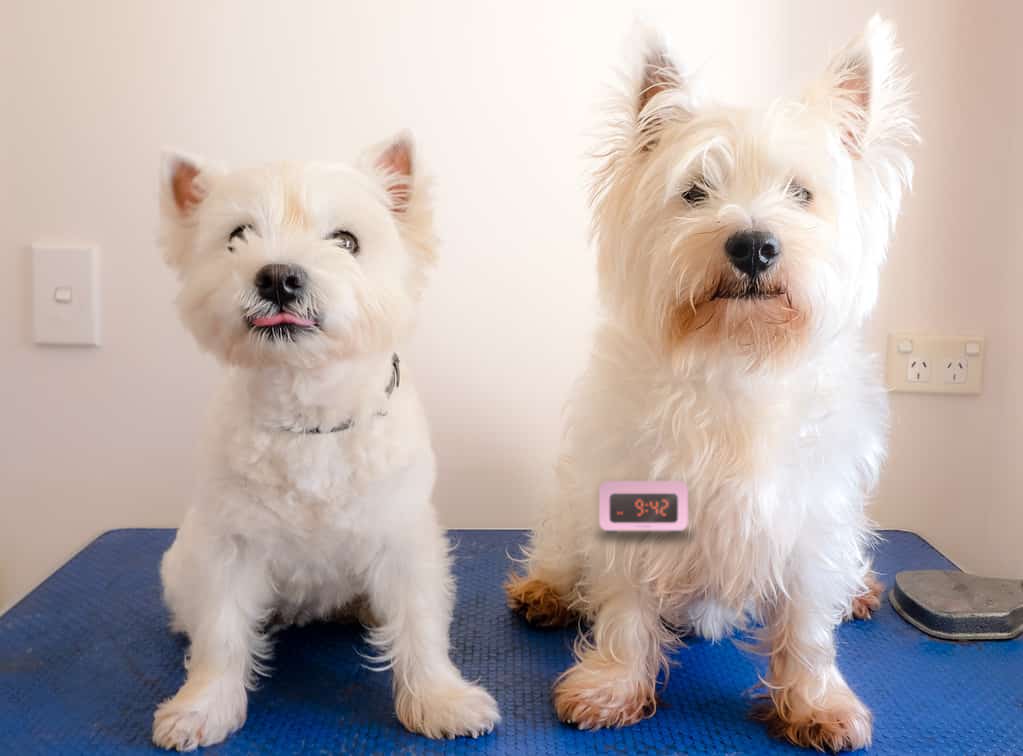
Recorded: 9:42
